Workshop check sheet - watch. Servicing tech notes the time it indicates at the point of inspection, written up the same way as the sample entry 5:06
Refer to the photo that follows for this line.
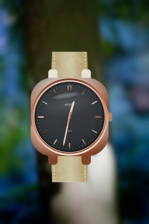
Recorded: 12:32
